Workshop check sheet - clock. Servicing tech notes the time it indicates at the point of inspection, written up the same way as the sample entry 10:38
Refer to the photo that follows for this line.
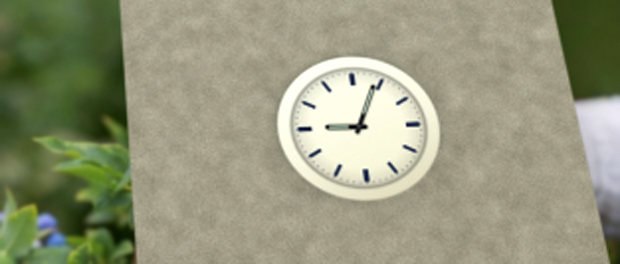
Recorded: 9:04
